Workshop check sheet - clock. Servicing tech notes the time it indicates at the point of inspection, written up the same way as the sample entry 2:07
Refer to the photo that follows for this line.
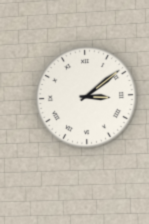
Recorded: 3:09
